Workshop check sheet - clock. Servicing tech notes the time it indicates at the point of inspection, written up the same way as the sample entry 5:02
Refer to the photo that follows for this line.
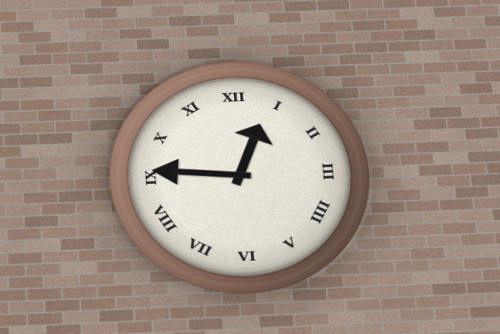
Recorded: 12:46
